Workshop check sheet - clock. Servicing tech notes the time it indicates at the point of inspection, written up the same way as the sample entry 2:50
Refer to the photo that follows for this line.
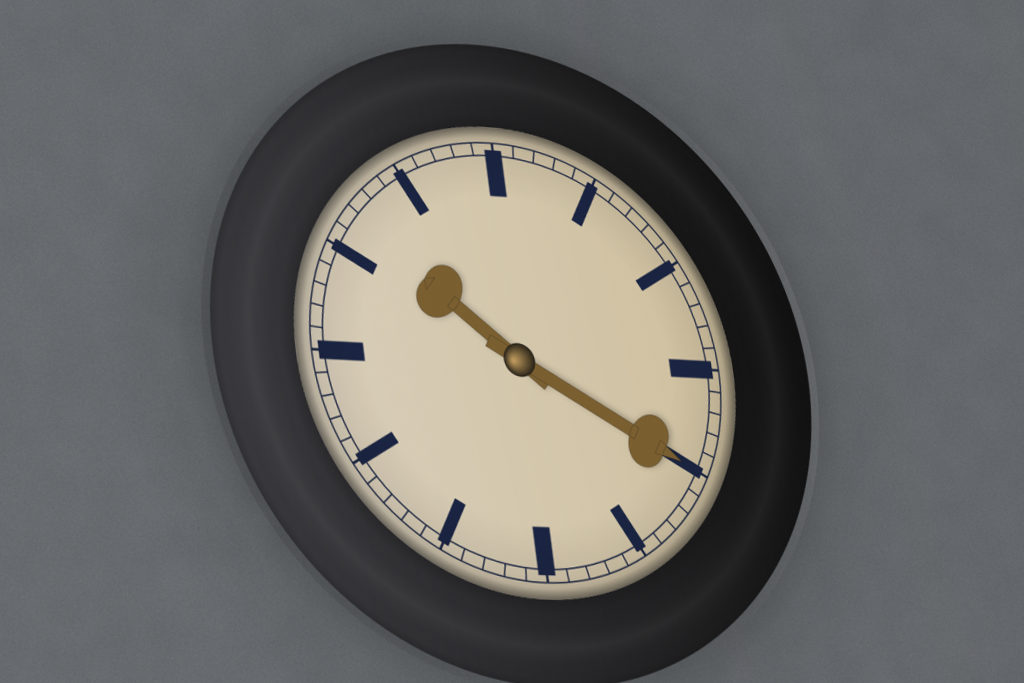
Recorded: 10:20
